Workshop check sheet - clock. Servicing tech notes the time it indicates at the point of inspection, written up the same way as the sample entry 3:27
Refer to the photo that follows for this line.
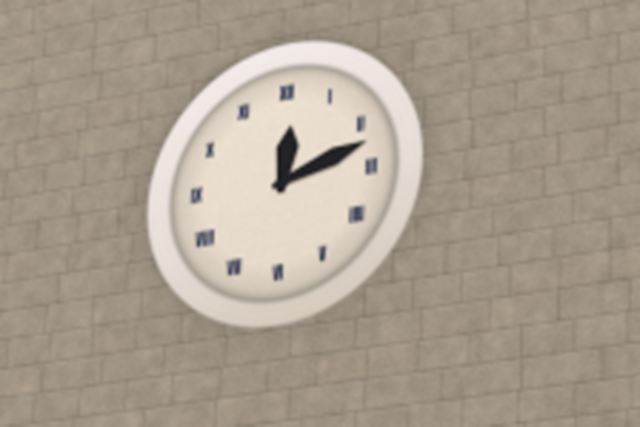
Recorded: 12:12
